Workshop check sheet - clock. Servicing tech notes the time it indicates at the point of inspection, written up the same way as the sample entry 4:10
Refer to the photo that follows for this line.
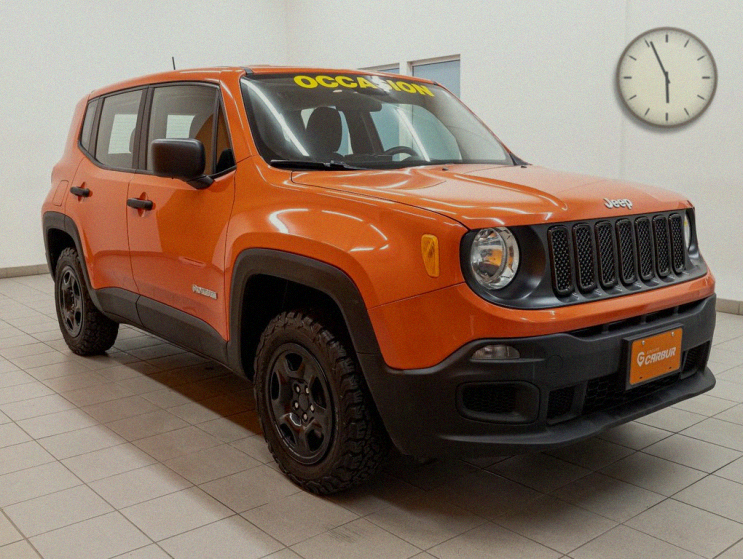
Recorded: 5:56
